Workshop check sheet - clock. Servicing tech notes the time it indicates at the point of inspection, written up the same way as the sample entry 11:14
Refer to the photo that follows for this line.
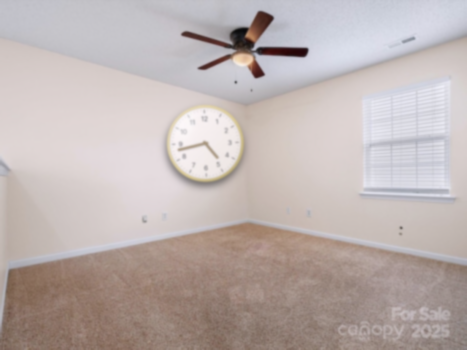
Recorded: 4:43
